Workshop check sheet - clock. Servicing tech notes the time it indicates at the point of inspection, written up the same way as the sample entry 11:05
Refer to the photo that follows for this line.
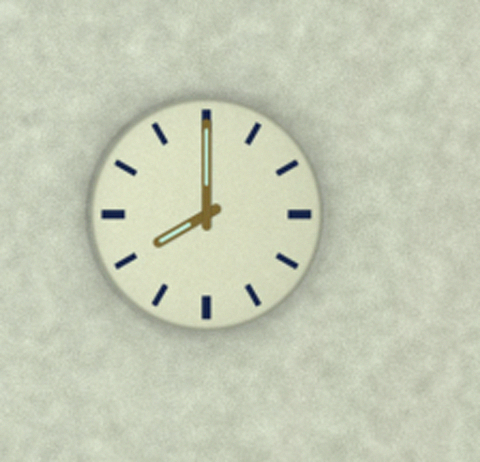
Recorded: 8:00
